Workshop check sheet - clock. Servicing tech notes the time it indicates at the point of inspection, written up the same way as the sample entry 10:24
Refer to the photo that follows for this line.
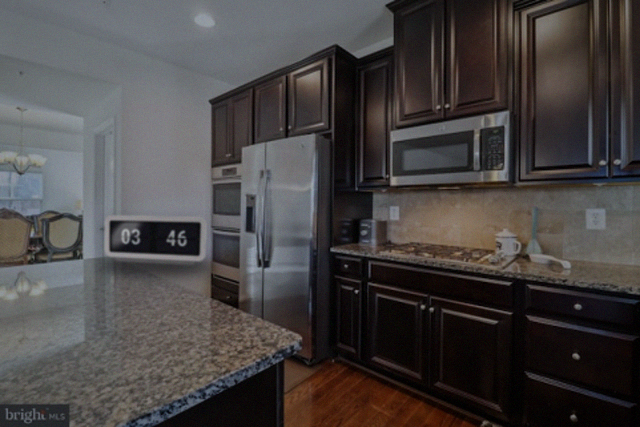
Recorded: 3:46
